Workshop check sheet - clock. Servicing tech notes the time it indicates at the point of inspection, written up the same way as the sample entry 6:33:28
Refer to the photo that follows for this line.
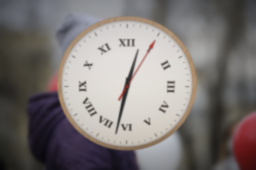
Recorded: 12:32:05
